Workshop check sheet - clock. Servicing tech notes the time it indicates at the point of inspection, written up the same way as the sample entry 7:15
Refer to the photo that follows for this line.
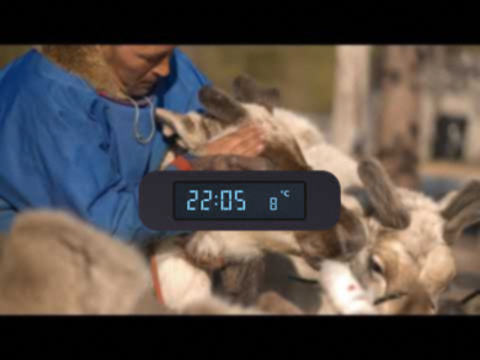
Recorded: 22:05
